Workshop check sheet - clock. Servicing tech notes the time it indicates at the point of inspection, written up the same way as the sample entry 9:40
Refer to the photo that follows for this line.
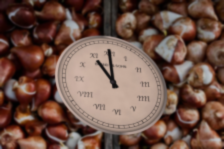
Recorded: 11:00
